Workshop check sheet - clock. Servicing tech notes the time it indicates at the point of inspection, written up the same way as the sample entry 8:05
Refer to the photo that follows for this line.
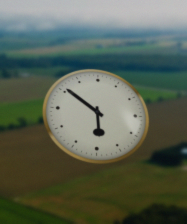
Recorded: 5:51
